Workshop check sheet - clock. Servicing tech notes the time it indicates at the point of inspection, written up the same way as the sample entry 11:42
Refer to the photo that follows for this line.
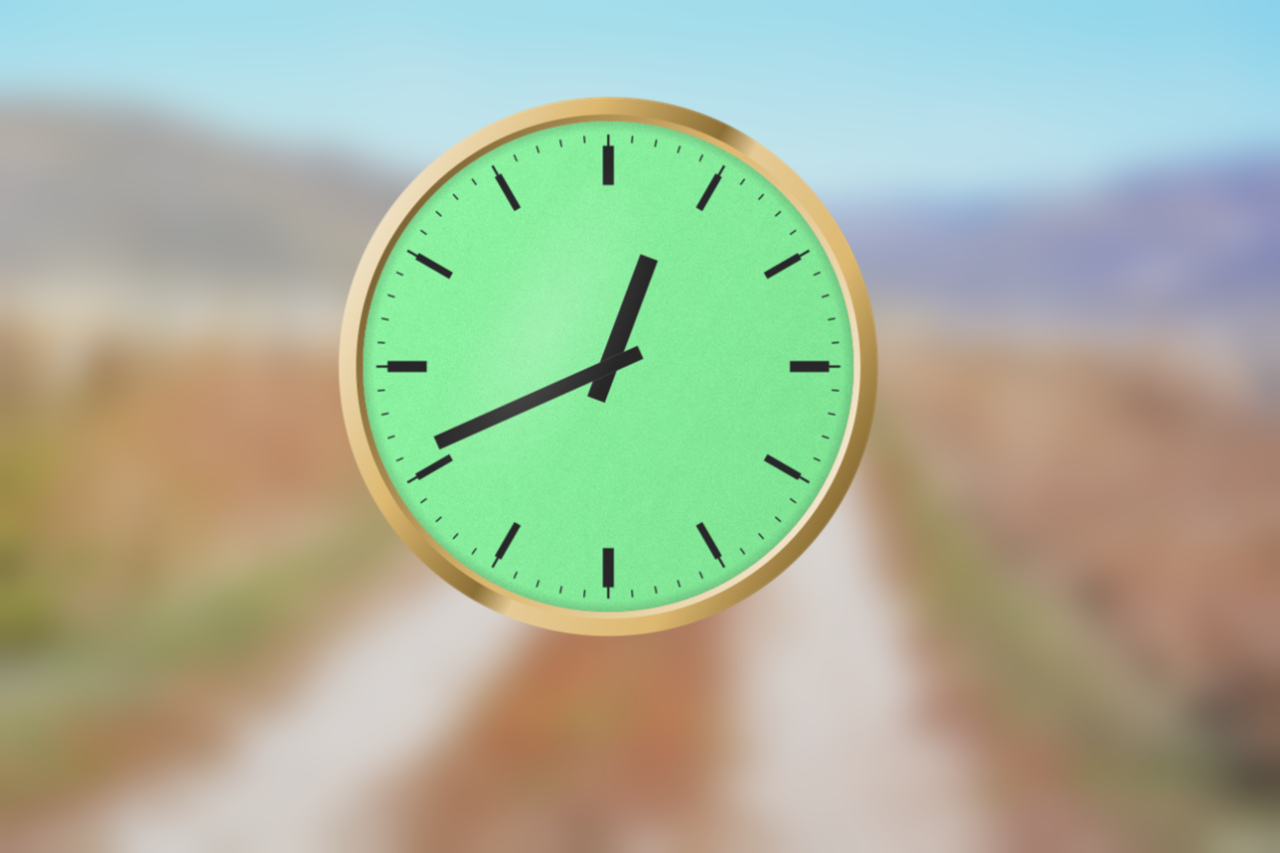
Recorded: 12:41
